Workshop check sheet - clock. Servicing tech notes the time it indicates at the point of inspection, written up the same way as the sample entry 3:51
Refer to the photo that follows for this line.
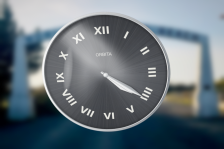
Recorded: 4:21
